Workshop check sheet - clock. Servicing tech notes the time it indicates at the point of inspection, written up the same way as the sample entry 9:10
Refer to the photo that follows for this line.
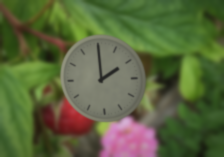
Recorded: 2:00
